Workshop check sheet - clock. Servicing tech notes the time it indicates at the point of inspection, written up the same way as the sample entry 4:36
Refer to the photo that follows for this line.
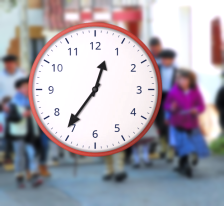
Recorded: 12:36
